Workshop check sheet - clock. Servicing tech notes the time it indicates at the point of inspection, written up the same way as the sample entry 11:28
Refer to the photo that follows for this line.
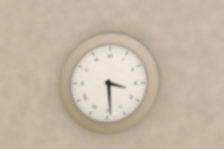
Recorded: 3:29
